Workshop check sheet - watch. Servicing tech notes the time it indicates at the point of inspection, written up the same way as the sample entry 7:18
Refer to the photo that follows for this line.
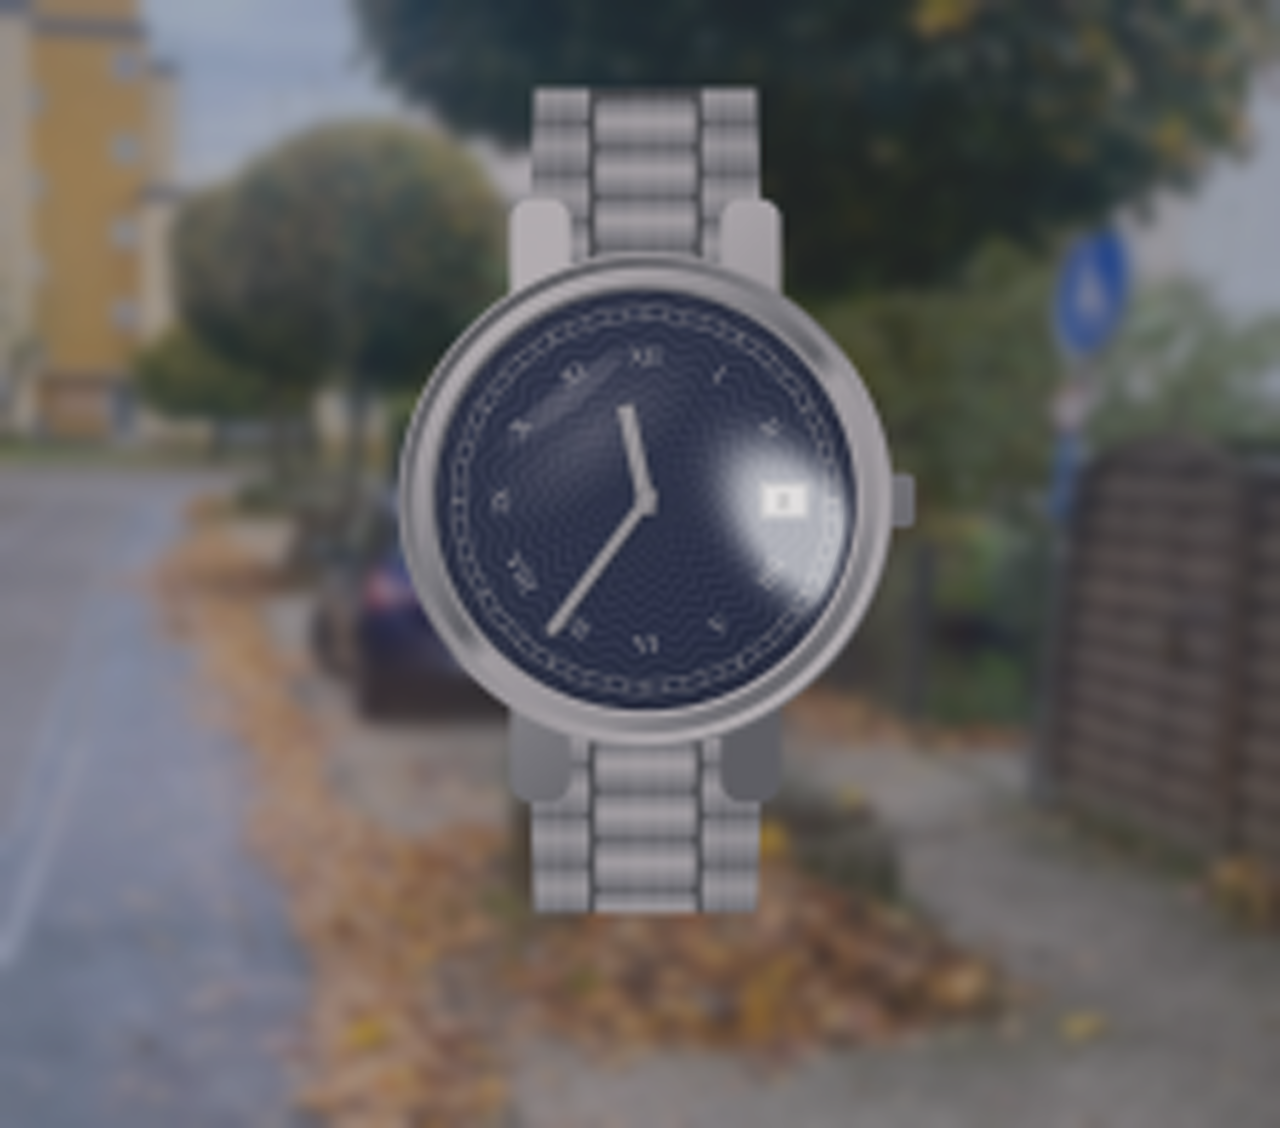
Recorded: 11:36
